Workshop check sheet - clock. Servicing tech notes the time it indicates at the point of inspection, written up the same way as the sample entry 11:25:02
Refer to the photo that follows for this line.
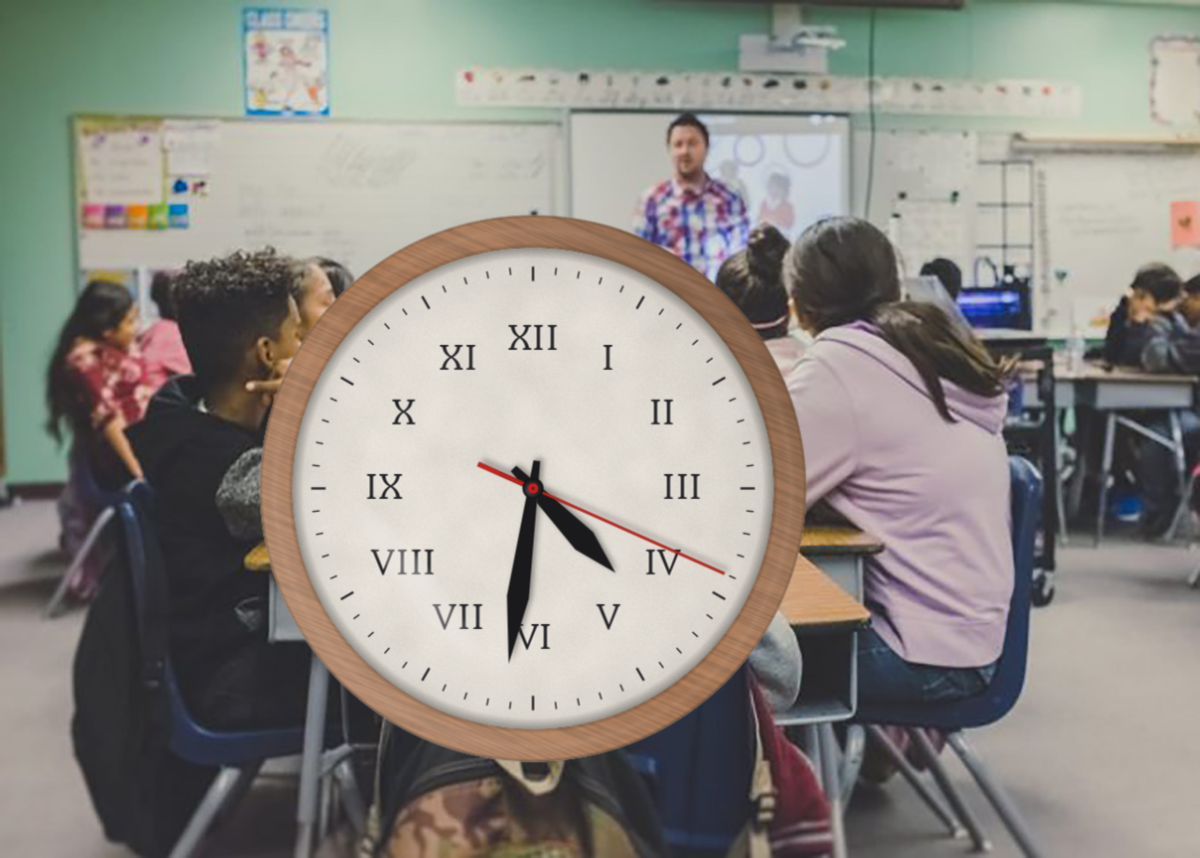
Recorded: 4:31:19
